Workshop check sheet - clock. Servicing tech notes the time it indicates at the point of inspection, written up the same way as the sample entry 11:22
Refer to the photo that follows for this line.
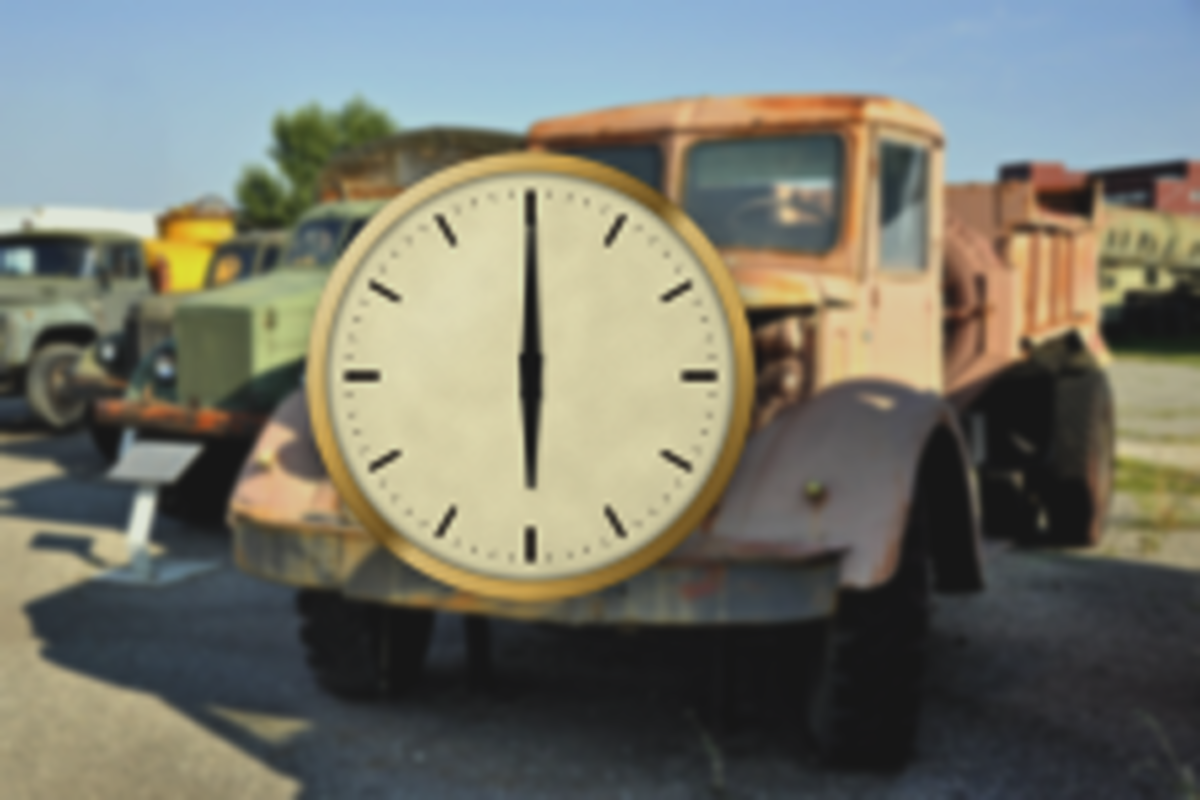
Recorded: 6:00
